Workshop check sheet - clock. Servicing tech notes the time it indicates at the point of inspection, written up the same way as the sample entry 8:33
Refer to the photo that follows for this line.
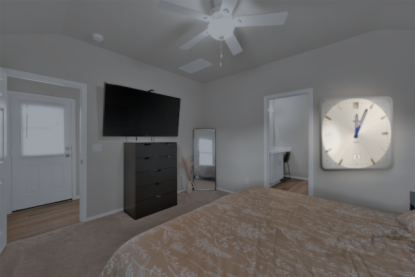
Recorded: 12:04
